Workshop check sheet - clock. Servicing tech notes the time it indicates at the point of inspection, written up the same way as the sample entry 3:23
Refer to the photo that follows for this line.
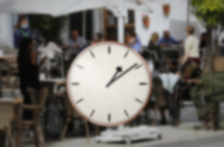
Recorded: 1:09
